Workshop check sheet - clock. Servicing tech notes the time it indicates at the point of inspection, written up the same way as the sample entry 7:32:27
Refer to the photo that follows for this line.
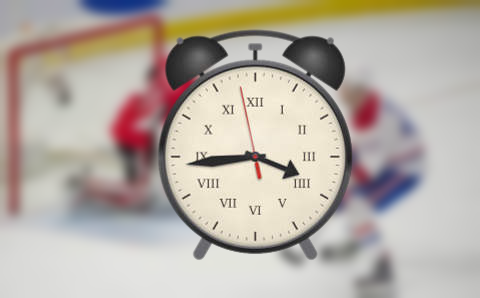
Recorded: 3:43:58
